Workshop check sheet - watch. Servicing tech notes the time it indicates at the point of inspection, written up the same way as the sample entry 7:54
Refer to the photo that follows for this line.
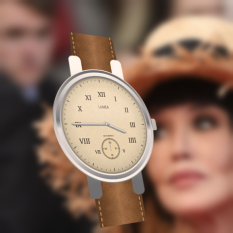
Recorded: 3:45
